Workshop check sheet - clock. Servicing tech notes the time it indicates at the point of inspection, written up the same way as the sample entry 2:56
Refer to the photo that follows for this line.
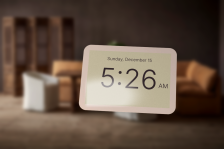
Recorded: 5:26
